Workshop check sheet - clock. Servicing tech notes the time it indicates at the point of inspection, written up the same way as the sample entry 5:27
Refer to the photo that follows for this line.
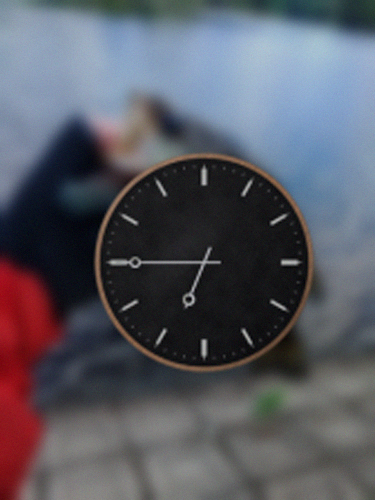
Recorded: 6:45
